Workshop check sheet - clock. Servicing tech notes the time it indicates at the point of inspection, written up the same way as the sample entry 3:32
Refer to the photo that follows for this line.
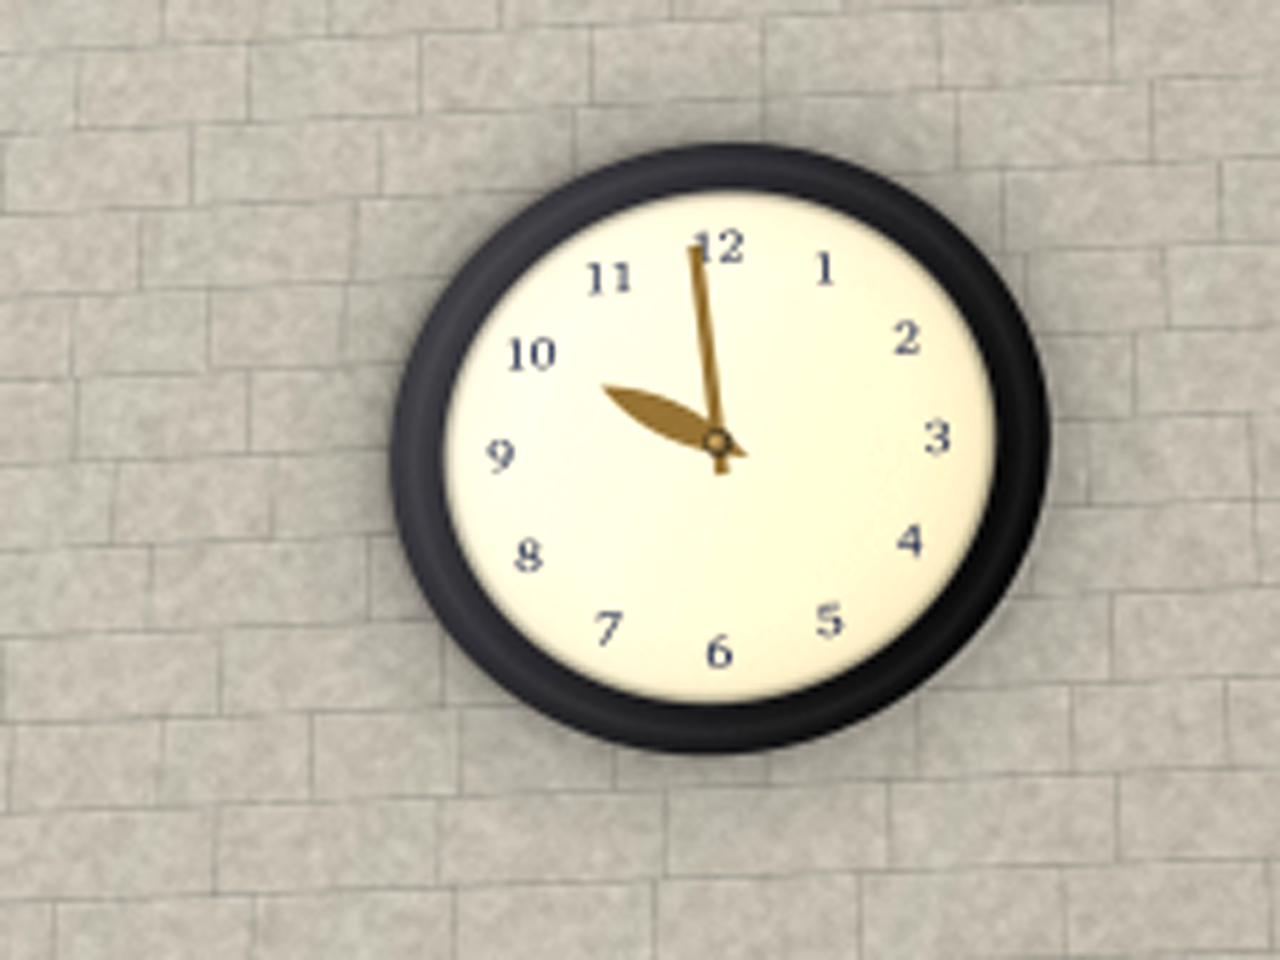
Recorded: 9:59
